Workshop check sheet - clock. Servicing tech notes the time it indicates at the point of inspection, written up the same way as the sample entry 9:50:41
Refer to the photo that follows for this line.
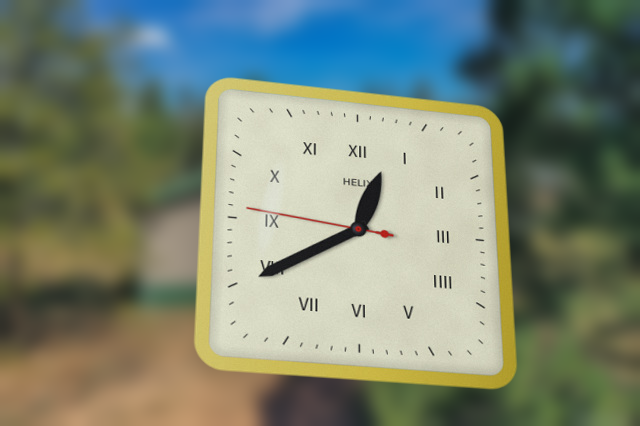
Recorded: 12:39:46
